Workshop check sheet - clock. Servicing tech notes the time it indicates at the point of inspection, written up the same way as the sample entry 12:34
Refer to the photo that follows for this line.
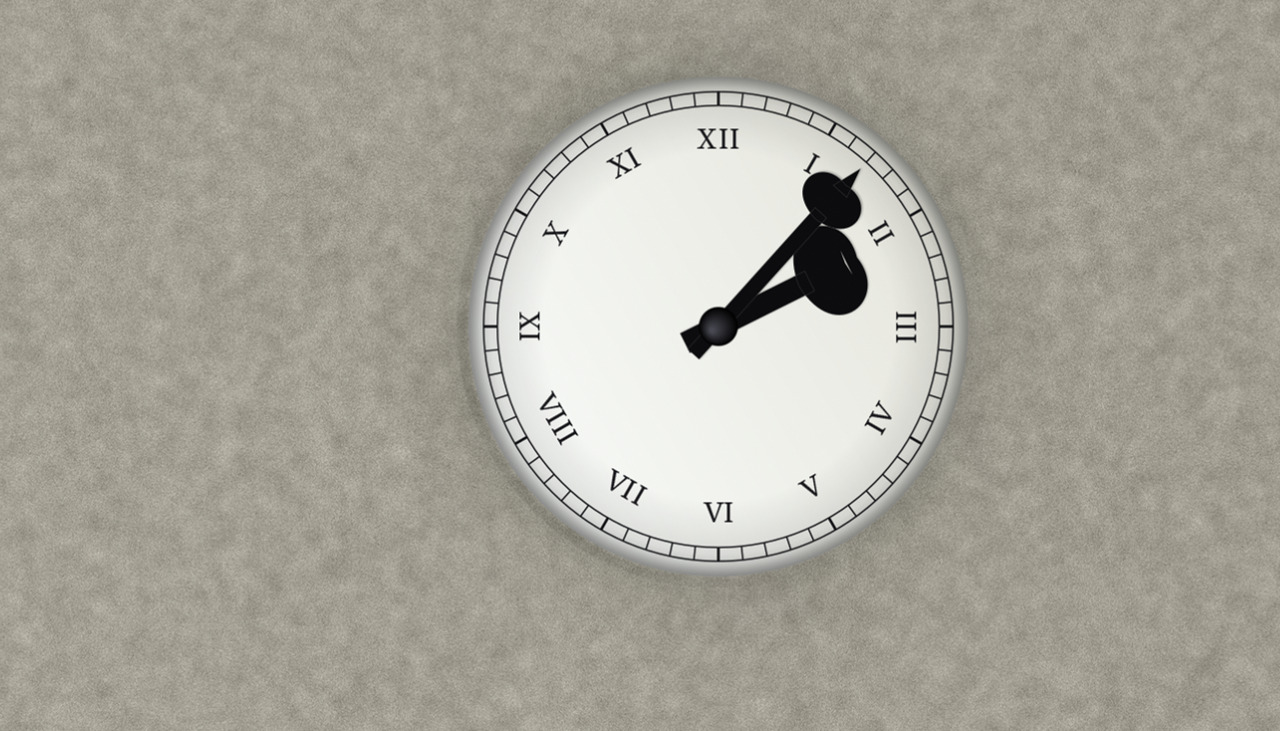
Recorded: 2:07
